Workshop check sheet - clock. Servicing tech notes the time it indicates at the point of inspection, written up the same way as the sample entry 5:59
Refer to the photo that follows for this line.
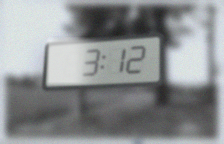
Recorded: 3:12
